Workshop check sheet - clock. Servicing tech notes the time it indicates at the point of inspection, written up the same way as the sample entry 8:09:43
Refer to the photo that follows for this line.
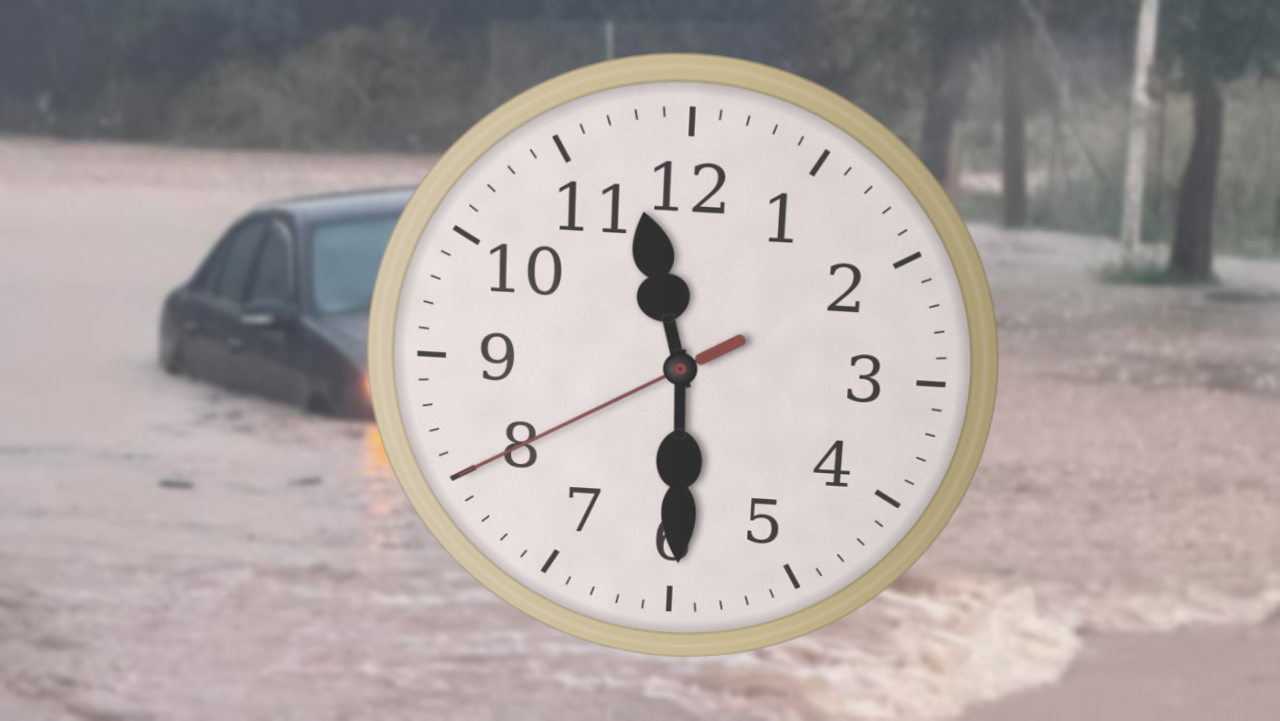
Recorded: 11:29:40
